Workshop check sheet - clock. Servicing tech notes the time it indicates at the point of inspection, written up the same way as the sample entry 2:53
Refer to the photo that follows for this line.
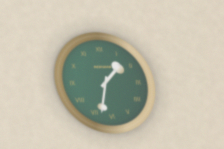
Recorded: 1:33
